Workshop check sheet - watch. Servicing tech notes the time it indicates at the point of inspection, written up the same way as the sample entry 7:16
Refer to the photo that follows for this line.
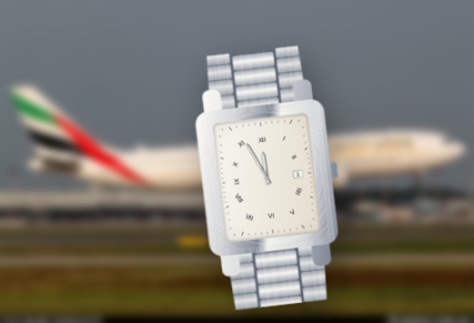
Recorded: 11:56
